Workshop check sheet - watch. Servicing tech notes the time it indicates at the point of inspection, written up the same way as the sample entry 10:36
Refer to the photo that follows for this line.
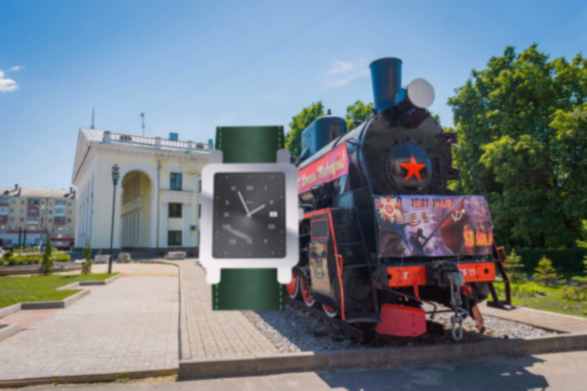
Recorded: 1:56
